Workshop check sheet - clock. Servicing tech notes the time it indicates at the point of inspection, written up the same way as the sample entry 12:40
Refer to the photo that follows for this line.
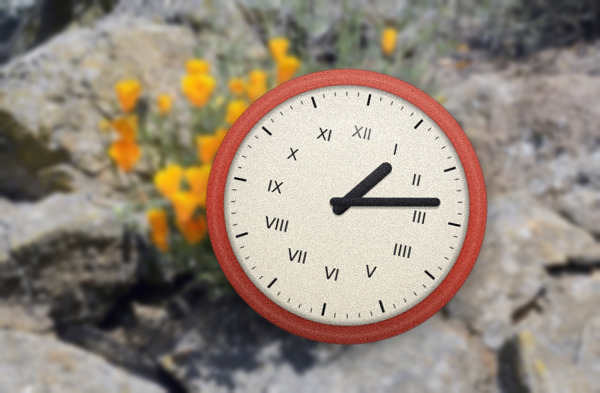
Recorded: 1:13
